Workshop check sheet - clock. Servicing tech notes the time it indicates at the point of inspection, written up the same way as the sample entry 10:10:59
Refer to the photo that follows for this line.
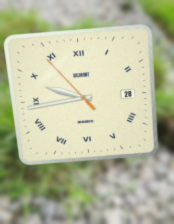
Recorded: 9:43:54
